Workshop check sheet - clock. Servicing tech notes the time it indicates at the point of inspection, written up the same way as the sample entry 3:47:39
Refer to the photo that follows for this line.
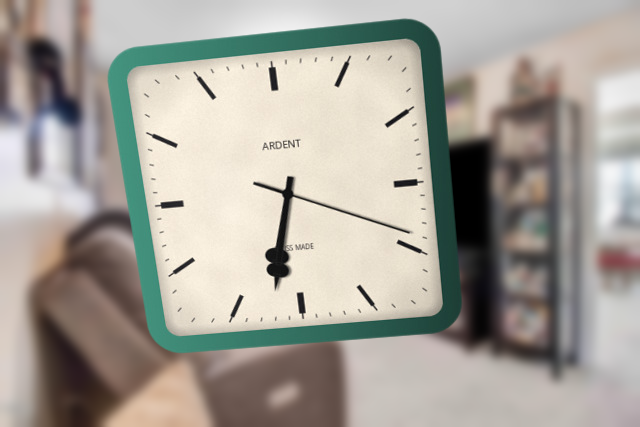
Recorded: 6:32:19
